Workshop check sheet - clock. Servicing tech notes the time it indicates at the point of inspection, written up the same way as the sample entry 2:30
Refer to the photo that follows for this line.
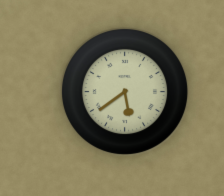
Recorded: 5:39
